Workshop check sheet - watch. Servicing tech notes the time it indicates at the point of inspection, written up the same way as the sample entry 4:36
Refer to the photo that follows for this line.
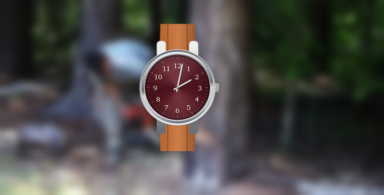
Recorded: 2:02
